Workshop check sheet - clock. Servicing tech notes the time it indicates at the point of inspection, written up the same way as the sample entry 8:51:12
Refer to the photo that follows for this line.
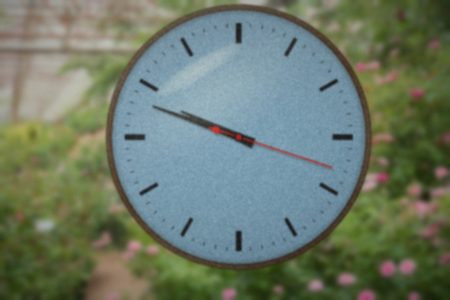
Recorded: 9:48:18
